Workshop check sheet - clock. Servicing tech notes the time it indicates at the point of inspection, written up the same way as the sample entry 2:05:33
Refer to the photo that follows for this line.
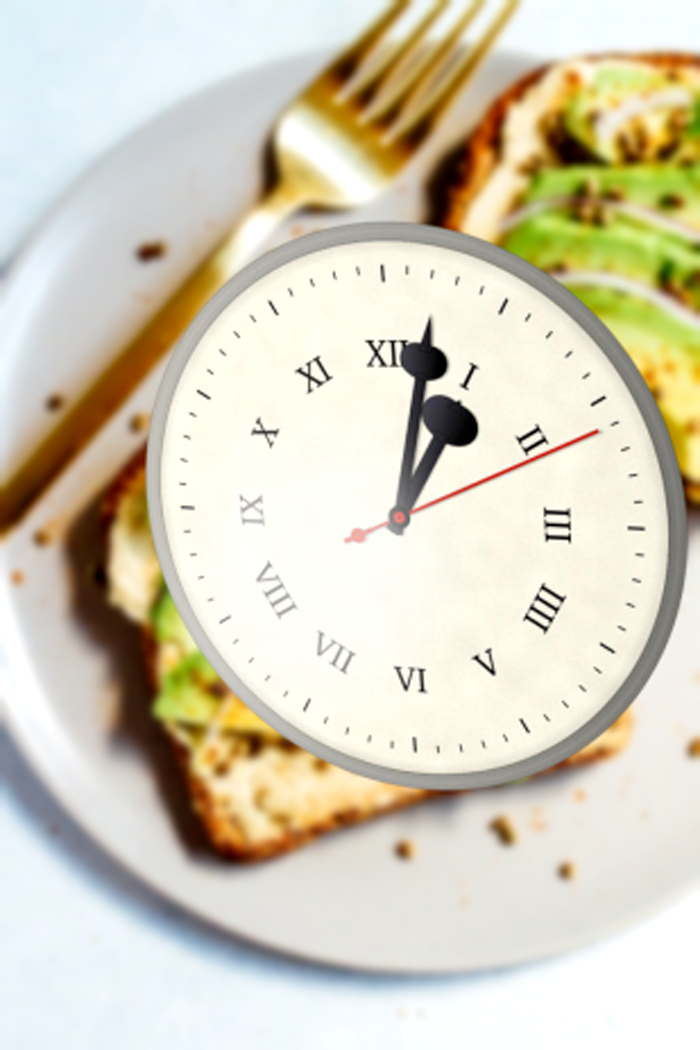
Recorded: 1:02:11
